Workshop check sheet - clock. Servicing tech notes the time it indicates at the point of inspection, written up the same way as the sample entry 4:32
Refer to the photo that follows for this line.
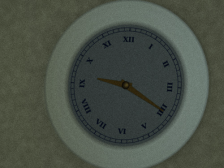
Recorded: 9:20
